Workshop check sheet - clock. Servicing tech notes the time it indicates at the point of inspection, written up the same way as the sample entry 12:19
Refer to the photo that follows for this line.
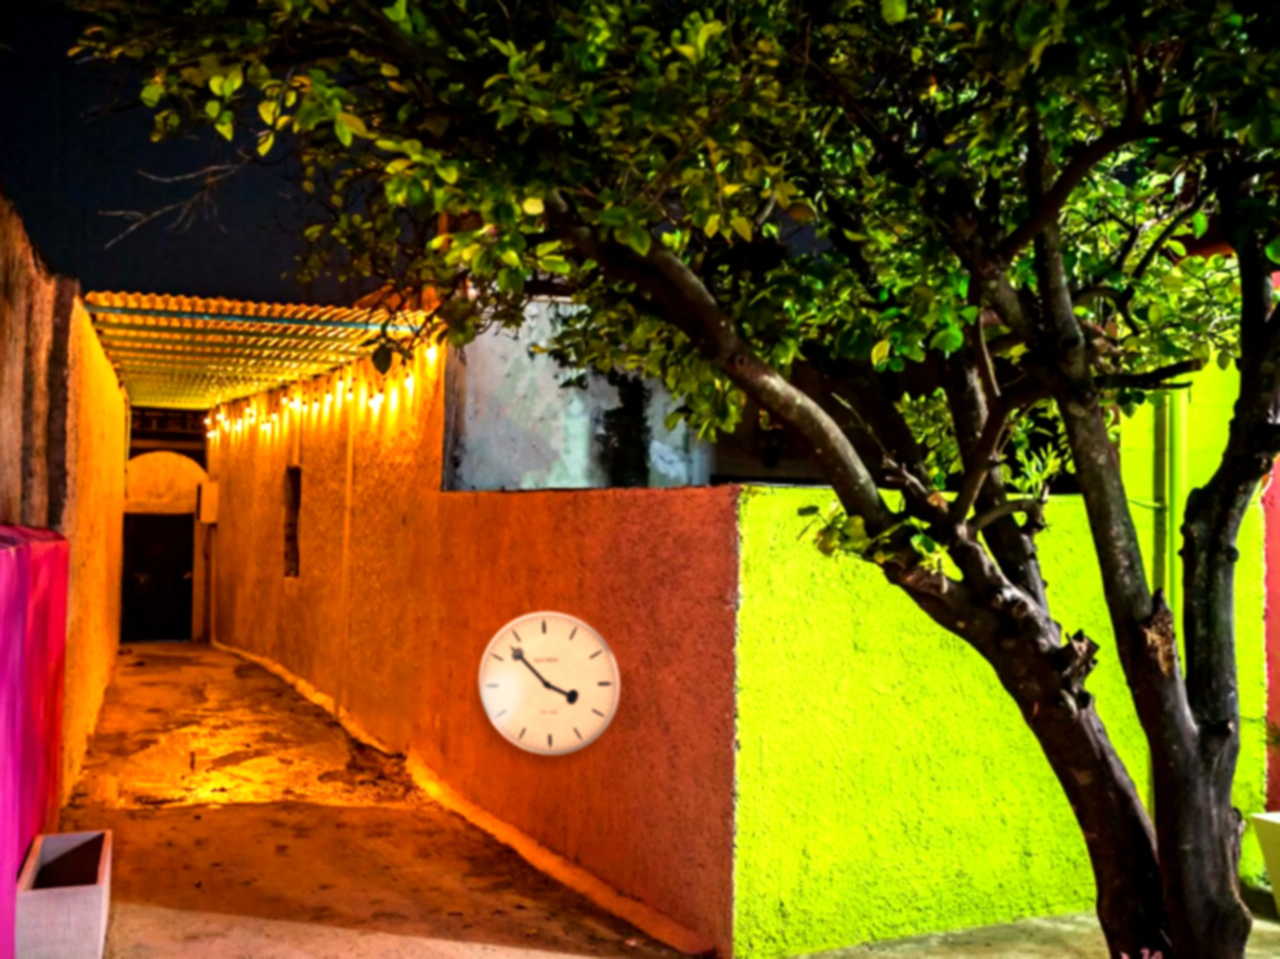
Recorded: 3:53
